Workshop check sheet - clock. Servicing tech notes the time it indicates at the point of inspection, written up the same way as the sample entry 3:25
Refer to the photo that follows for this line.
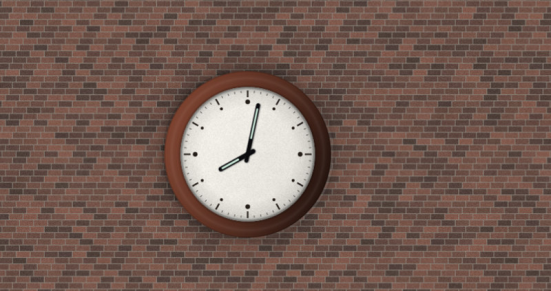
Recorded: 8:02
